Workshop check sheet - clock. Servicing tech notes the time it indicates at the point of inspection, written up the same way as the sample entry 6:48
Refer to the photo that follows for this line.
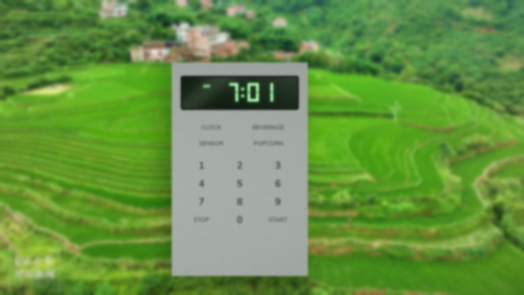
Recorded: 7:01
